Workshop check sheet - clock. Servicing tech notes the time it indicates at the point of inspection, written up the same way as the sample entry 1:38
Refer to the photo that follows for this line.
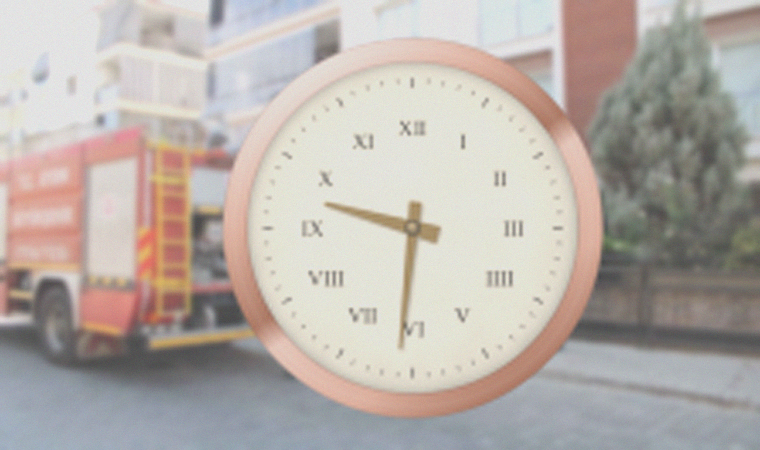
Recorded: 9:31
